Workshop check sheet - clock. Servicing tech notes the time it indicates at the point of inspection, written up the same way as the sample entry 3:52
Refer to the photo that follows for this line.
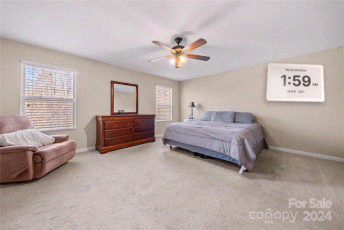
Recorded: 1:59
